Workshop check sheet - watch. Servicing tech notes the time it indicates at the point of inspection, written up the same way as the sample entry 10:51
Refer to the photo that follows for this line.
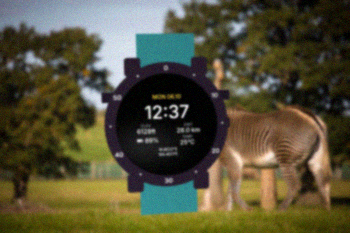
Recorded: 12:37
